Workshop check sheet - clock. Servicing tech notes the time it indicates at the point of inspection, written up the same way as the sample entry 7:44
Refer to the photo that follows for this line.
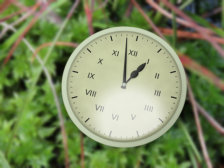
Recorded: 12:58
